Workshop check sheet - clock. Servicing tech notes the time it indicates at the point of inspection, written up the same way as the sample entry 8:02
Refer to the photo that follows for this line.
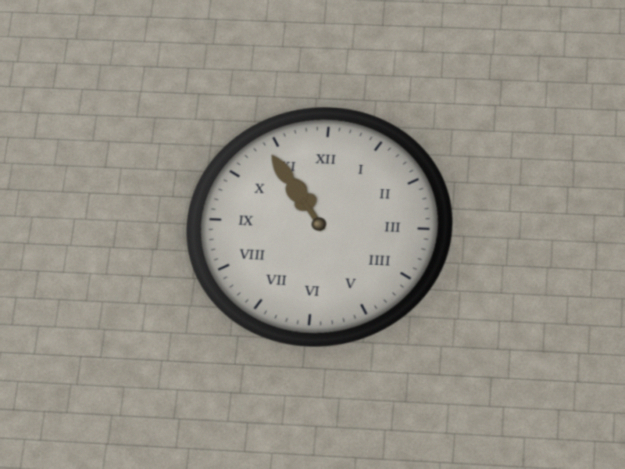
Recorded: 10:54
